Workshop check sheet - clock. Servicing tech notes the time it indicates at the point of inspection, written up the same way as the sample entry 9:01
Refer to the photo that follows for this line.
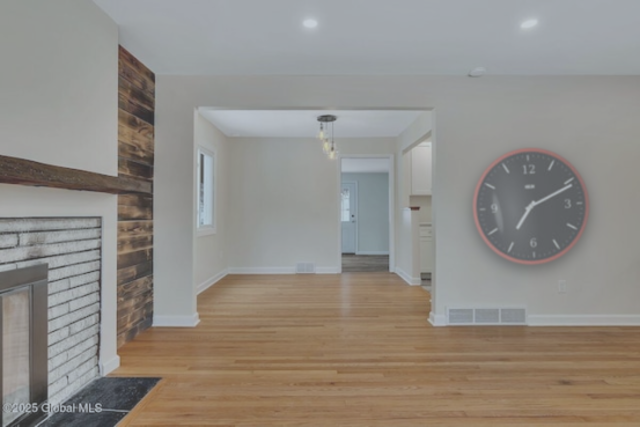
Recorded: 7:11
